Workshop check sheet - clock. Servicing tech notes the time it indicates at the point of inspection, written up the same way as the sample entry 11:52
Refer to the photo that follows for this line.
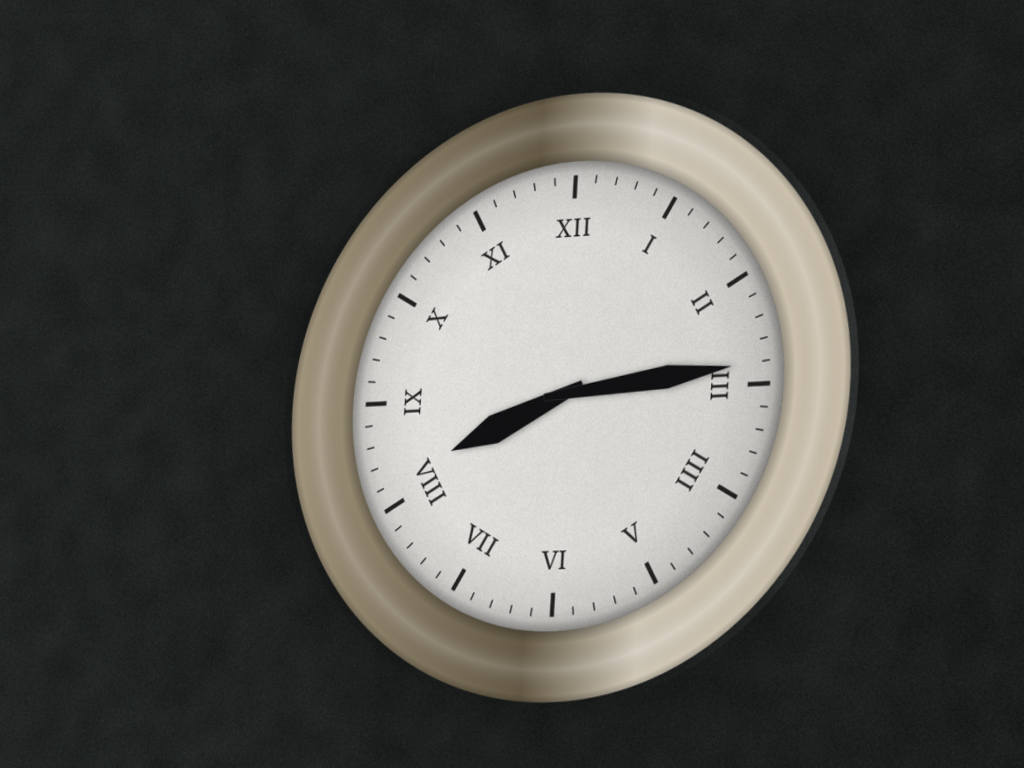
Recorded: 8:14
